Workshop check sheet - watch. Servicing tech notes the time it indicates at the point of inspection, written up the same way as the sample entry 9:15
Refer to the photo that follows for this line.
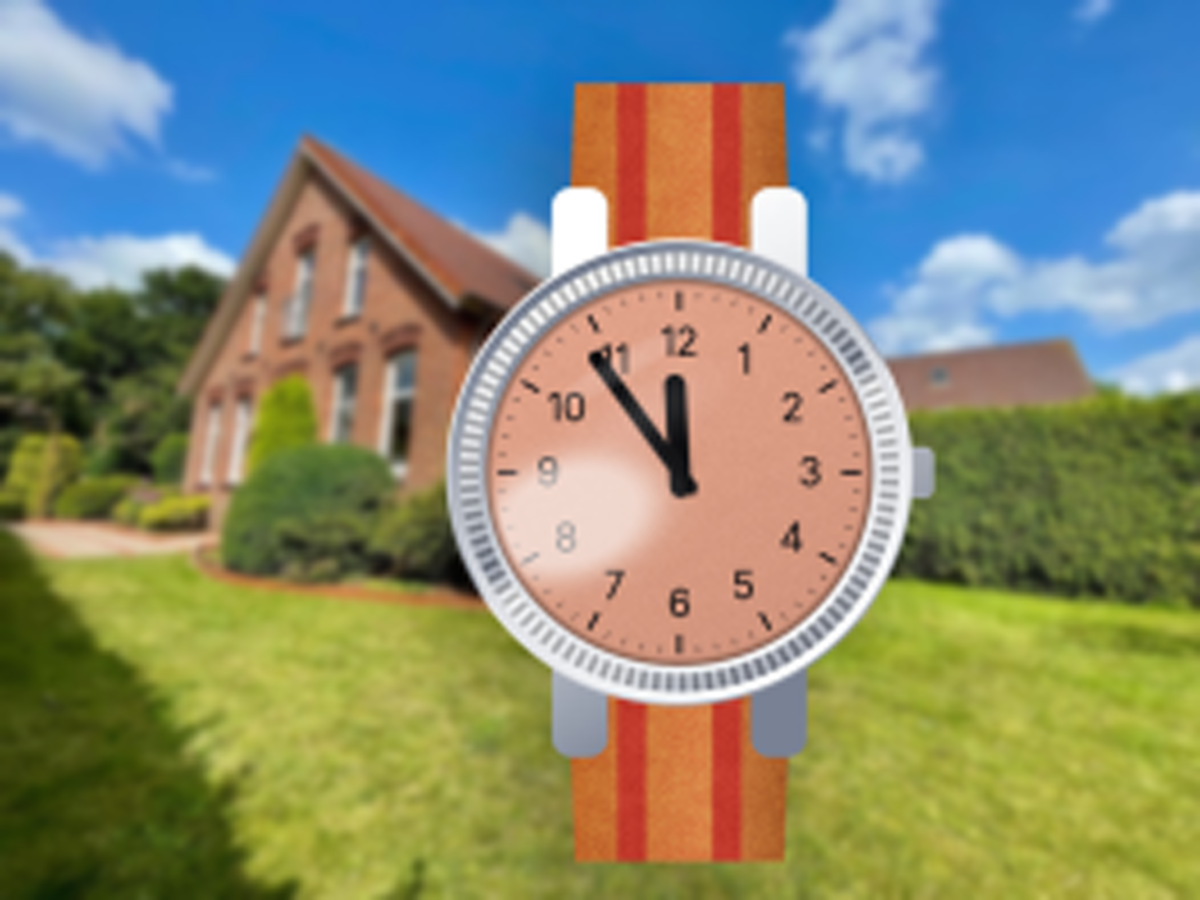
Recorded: 11:54
